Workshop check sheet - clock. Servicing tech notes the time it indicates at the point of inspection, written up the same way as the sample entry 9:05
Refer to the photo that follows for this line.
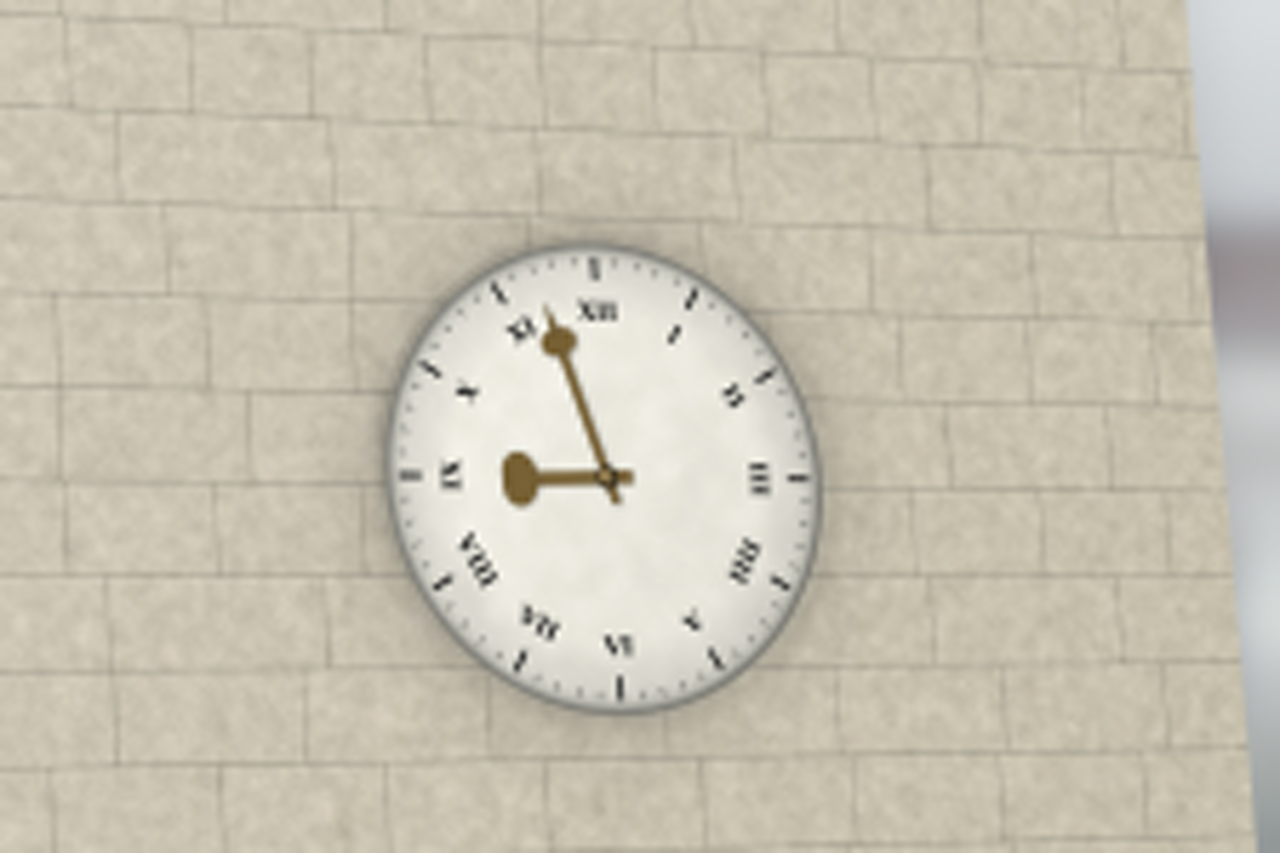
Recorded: 8:57
